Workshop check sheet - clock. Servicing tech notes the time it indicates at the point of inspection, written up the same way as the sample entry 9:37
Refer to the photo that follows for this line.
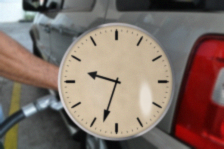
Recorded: 9:33
